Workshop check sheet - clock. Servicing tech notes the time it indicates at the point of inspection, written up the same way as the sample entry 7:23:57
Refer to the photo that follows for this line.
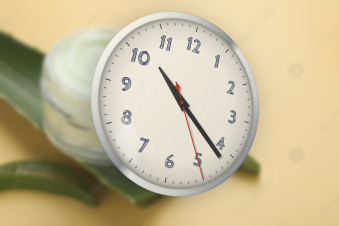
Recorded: 10:21:25
